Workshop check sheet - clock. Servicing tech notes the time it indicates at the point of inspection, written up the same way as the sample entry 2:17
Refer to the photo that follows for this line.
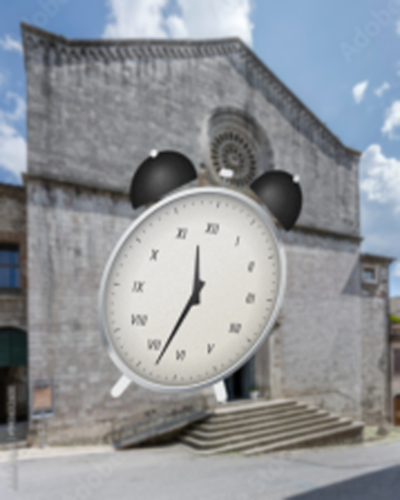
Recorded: 11:33
